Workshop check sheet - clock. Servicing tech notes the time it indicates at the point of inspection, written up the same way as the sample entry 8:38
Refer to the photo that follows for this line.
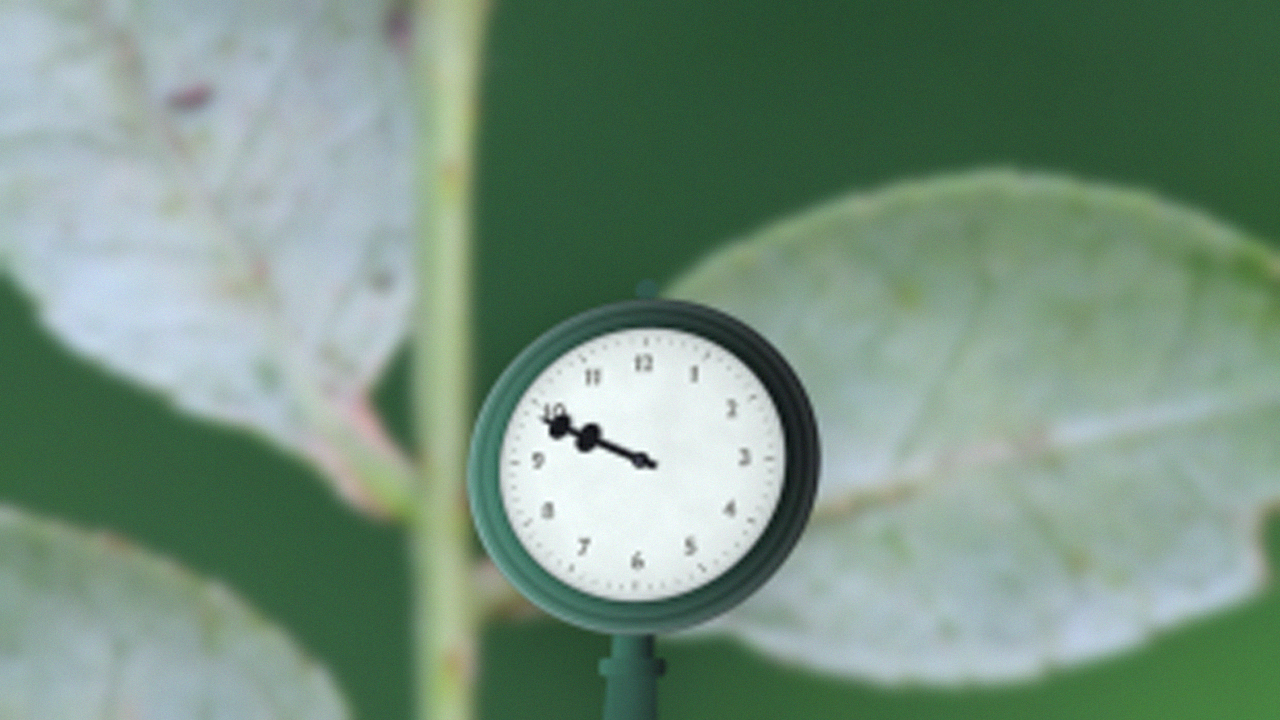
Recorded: 9:49
